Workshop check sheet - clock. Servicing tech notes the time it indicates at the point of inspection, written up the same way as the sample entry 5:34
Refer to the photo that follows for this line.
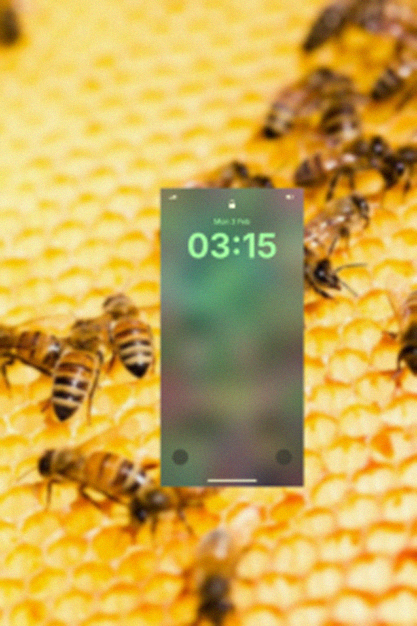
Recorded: 3:15
